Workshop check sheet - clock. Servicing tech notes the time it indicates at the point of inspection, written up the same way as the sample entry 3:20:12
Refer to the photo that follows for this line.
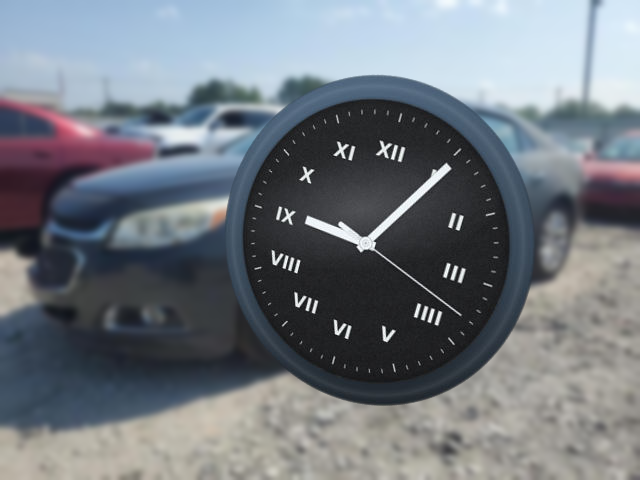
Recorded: 9:05:18
